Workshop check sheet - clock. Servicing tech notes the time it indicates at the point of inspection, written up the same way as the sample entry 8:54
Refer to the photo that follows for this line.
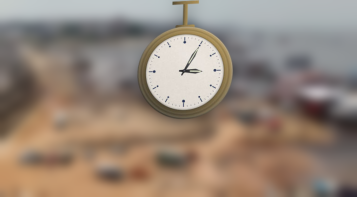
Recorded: 3:05
